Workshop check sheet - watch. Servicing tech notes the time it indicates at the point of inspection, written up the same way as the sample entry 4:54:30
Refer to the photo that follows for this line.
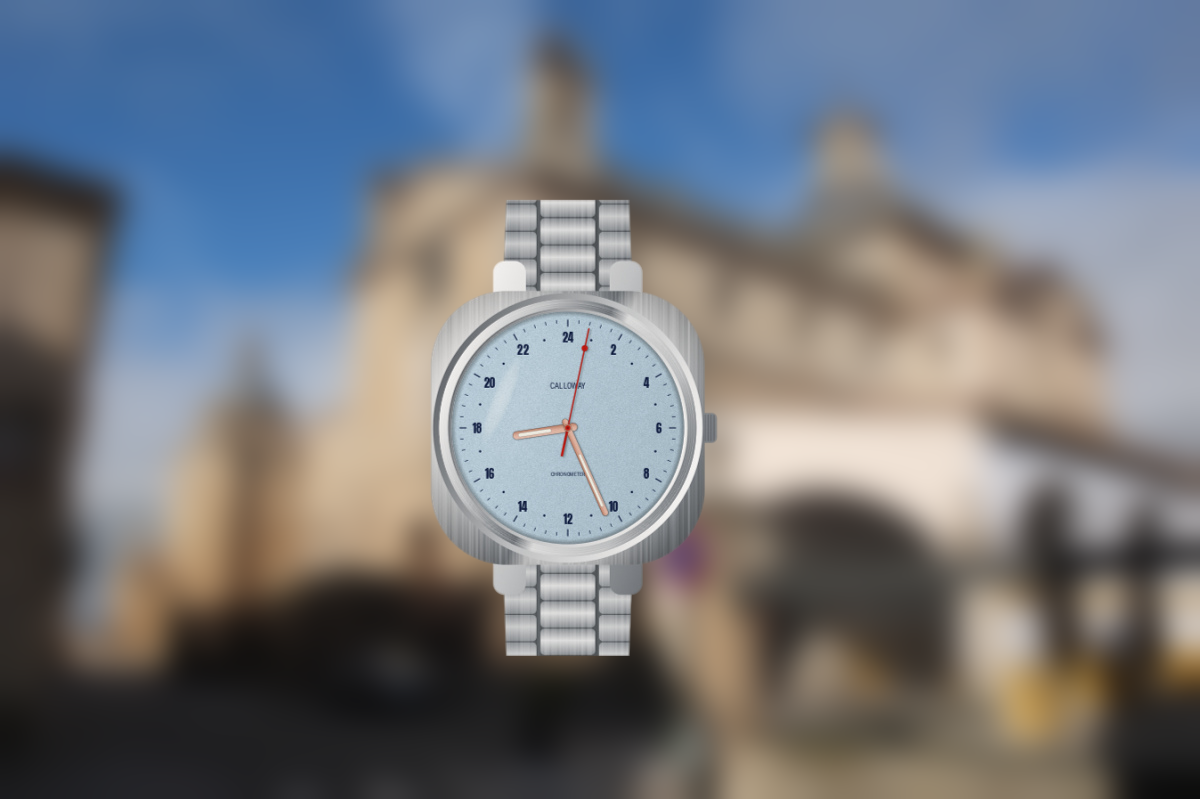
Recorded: 17:26:02
